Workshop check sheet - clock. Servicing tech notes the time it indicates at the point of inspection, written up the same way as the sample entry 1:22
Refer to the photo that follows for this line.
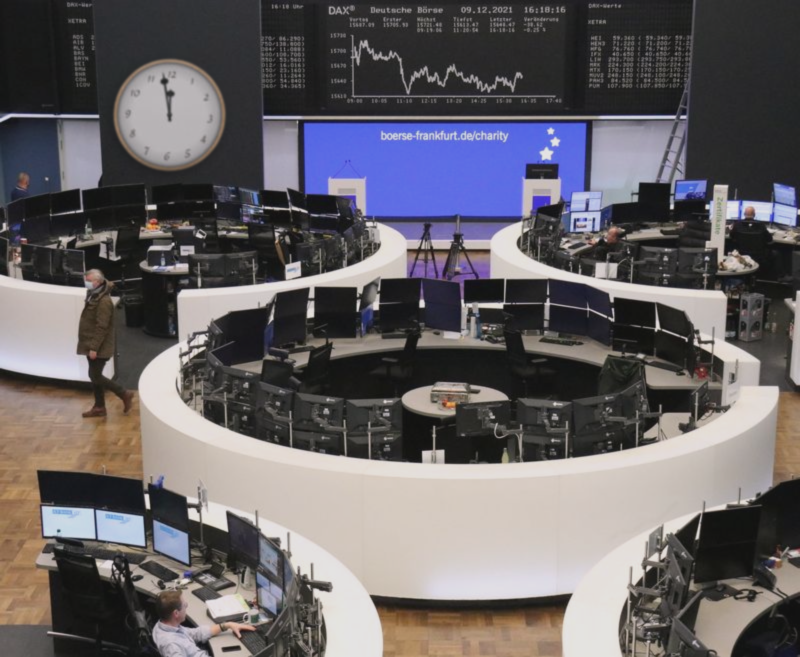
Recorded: 11:58
